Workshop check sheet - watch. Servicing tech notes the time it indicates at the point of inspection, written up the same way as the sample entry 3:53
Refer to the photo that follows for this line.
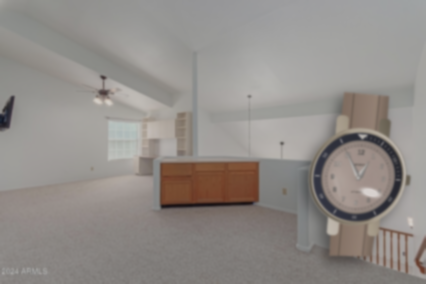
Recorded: 12:55
